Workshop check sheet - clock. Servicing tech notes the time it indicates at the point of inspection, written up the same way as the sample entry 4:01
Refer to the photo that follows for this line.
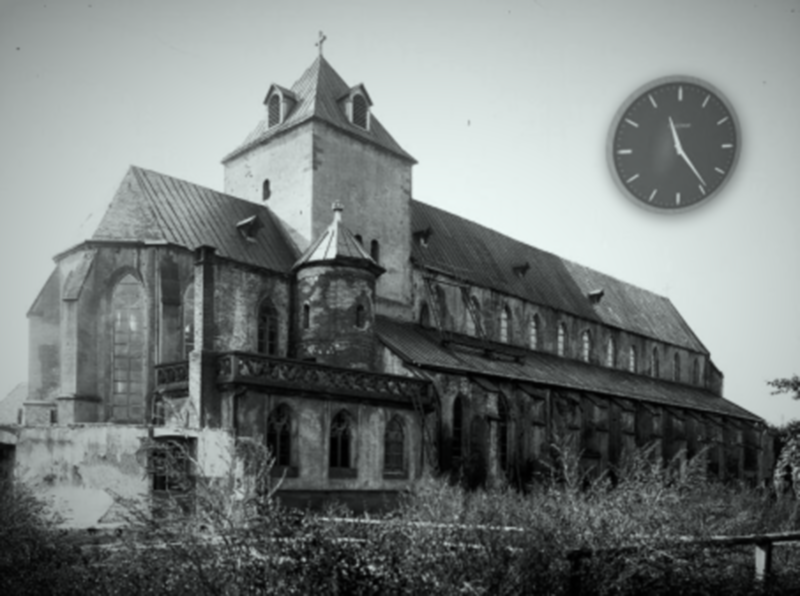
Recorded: 11:24
